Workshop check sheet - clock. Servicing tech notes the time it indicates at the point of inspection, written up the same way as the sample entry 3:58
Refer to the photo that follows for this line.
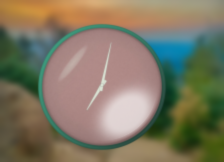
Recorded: 7:02
